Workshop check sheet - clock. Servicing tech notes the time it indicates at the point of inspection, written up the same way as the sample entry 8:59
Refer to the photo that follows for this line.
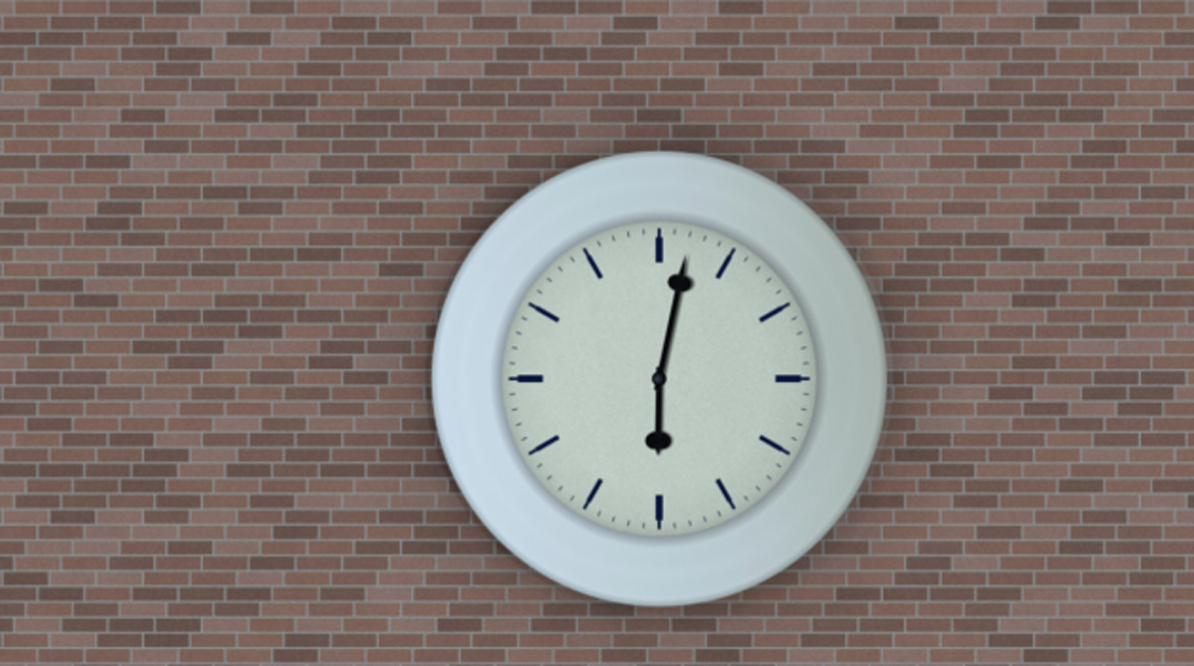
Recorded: 6:02
